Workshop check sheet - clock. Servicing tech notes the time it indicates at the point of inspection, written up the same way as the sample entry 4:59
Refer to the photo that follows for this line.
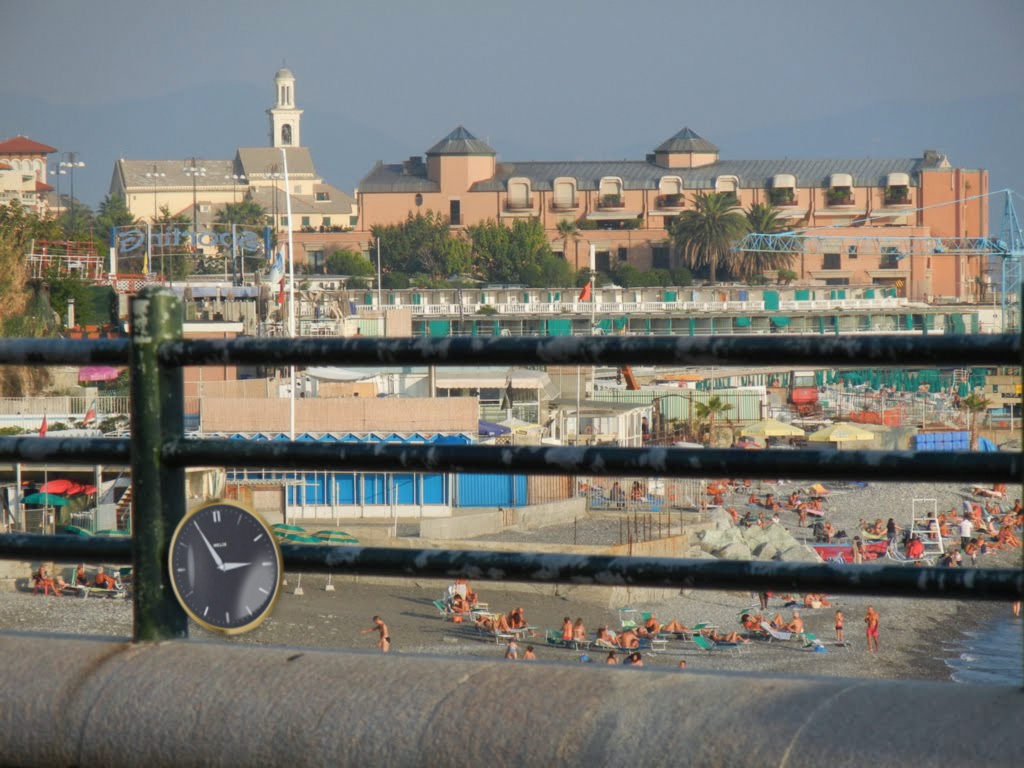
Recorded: 2:55
